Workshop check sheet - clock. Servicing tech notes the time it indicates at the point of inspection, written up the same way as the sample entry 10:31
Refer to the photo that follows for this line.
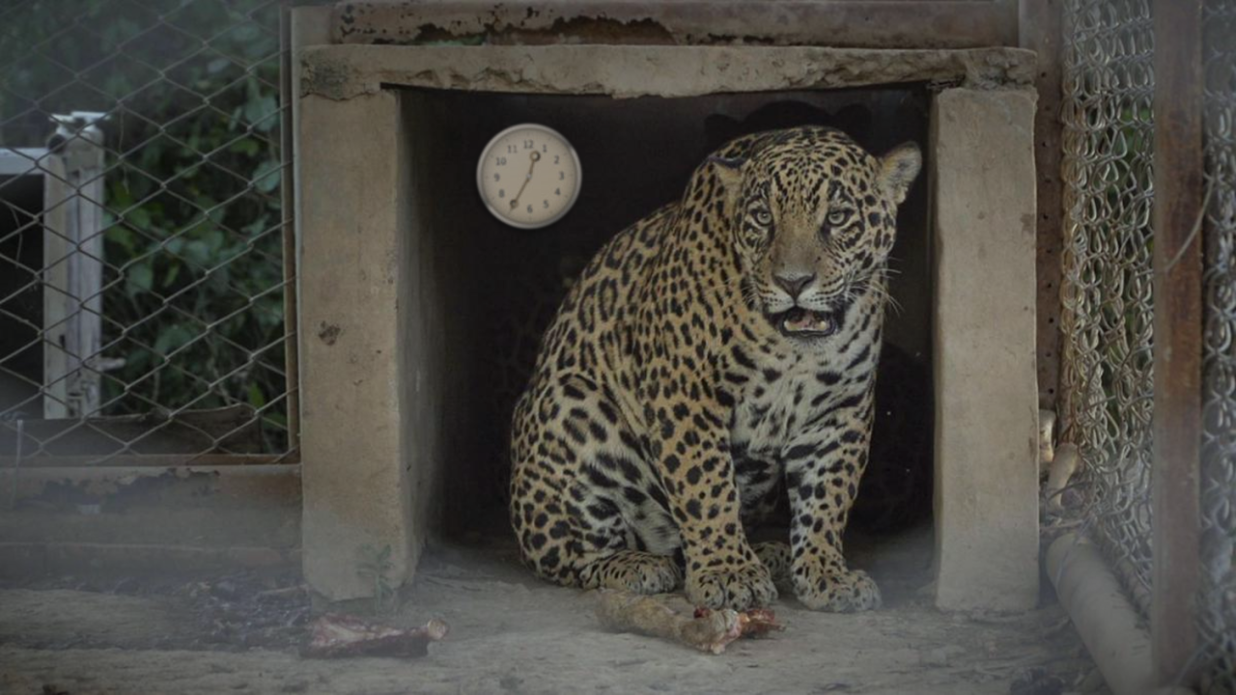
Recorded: 12:35
